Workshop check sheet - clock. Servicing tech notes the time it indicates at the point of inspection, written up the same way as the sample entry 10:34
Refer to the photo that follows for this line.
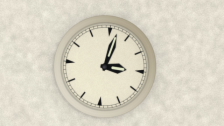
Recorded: 3:02
